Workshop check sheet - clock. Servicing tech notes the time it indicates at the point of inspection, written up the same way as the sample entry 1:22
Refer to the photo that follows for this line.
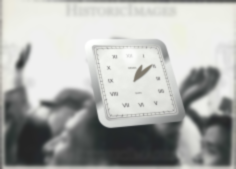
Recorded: 1:09
